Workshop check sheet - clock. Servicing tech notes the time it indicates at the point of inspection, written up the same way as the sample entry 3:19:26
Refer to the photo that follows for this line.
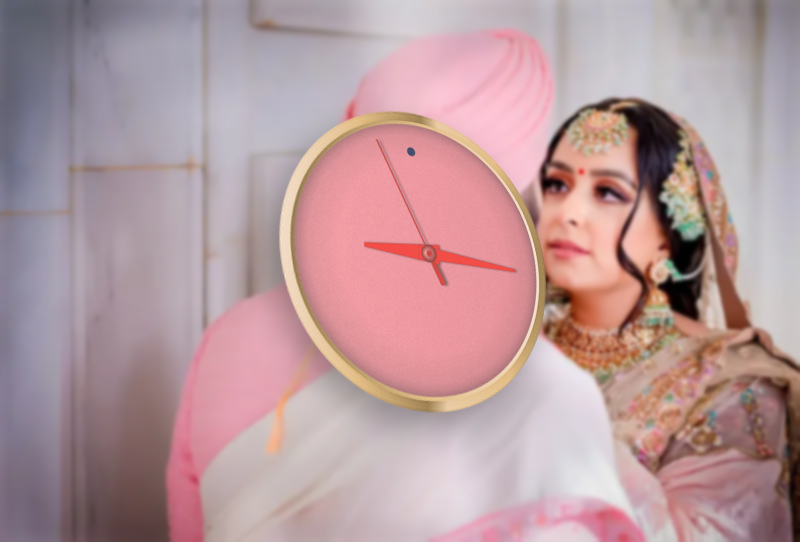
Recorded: 9:16:57
